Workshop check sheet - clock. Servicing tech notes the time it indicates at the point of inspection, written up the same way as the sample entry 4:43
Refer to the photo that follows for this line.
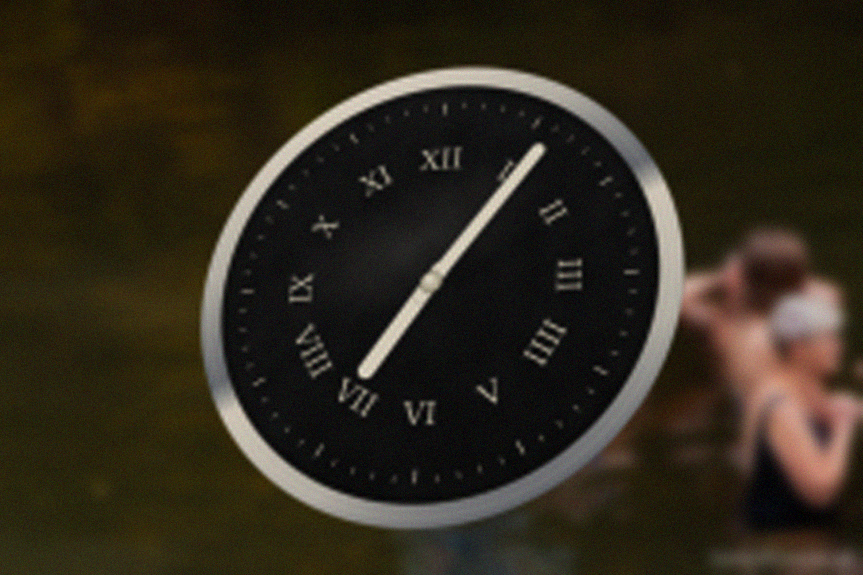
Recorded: 7:06
